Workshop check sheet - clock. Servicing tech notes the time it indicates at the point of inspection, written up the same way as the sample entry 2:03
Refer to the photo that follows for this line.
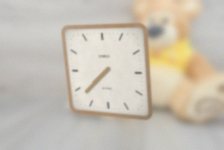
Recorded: 7:38
